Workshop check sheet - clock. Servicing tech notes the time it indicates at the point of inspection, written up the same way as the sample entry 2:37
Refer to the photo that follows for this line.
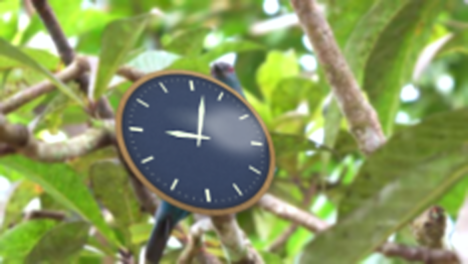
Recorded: 9:02
